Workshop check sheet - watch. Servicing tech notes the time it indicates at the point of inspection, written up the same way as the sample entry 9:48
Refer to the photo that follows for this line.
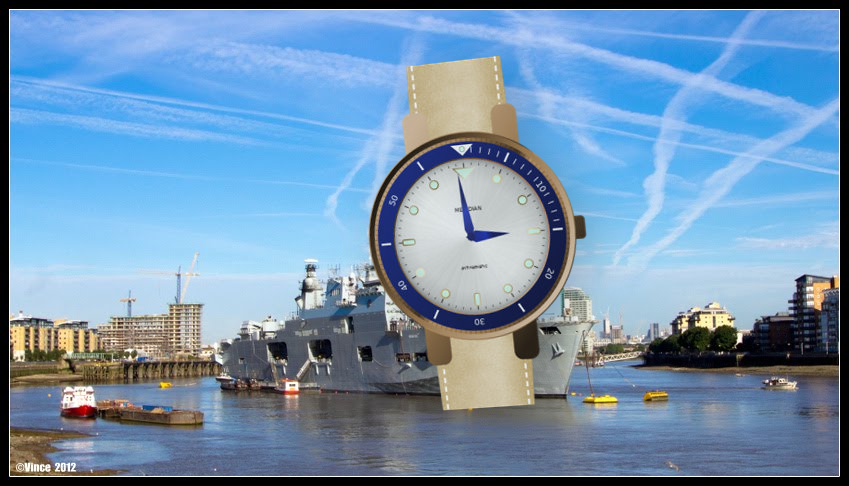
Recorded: 2:59
